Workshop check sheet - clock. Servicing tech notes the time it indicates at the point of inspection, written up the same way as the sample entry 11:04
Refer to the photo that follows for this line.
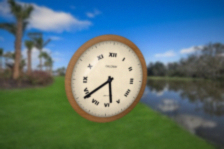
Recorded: 5:39
